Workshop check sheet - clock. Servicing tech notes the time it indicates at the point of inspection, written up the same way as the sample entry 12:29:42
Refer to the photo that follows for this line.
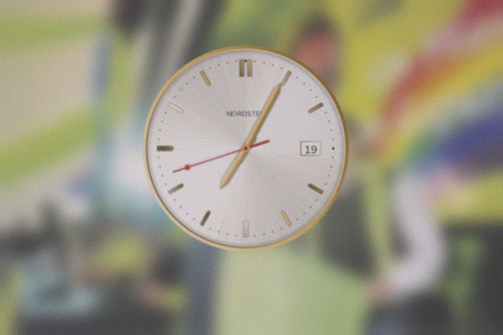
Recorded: 7:04:42
